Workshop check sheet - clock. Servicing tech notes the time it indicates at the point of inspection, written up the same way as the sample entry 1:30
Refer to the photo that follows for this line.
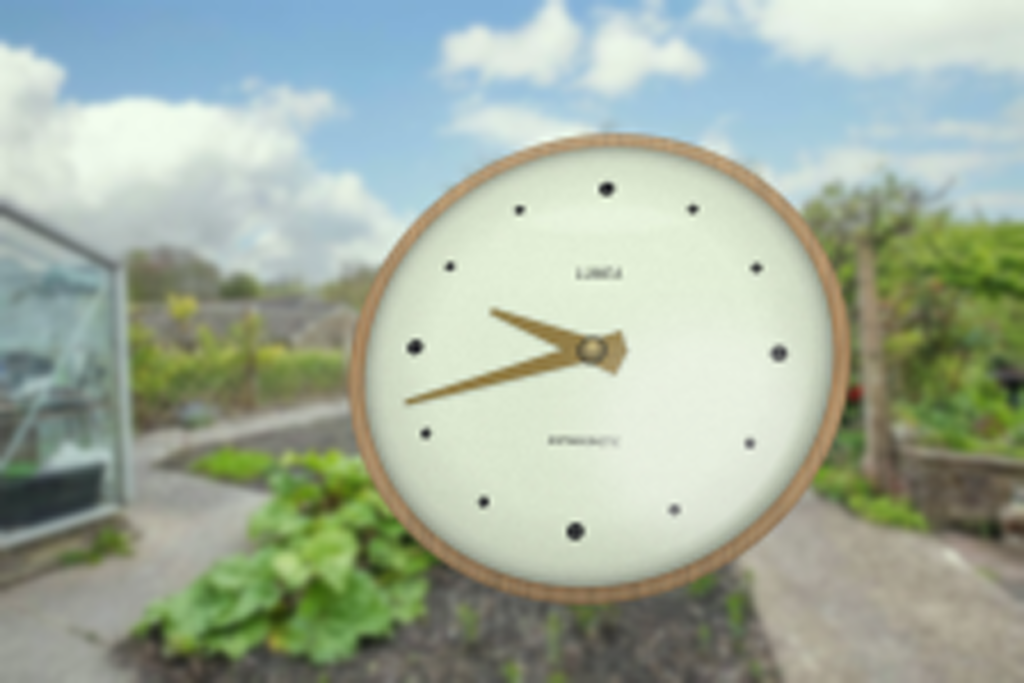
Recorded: 9:42
